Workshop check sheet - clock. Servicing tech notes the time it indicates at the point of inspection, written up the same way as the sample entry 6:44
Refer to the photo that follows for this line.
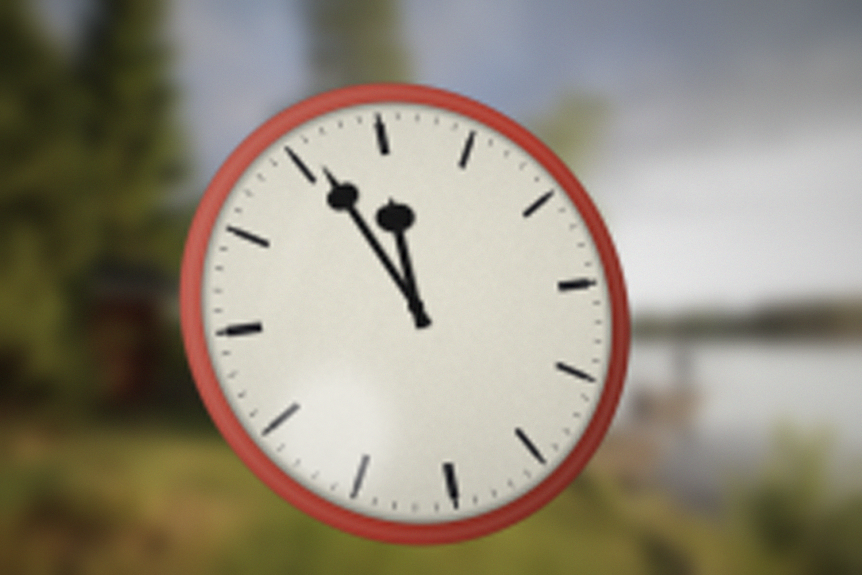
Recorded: 11:56
